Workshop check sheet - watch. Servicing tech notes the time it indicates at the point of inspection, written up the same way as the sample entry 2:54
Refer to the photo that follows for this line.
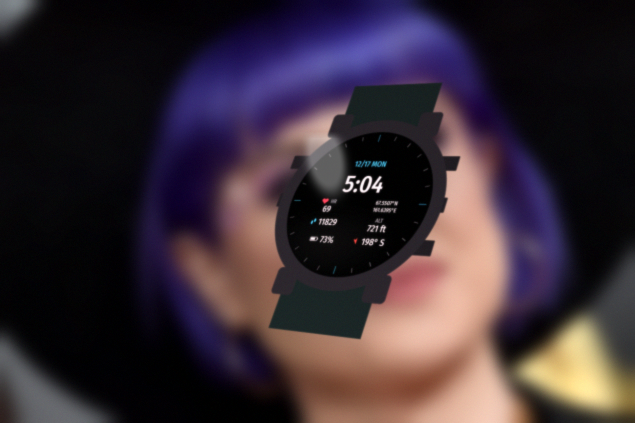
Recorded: 5:04
